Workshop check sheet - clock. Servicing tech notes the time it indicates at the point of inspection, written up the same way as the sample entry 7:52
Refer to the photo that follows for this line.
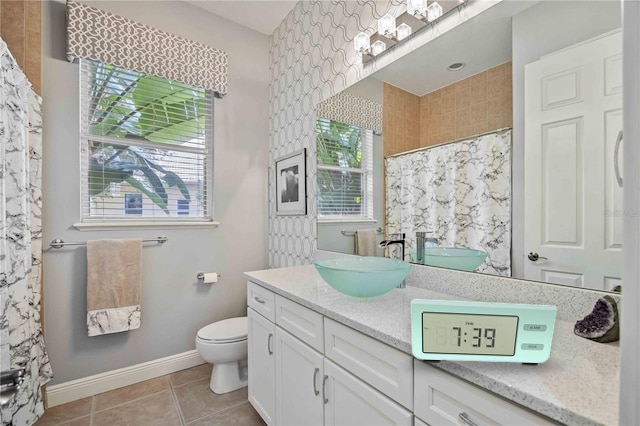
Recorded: 7:39
